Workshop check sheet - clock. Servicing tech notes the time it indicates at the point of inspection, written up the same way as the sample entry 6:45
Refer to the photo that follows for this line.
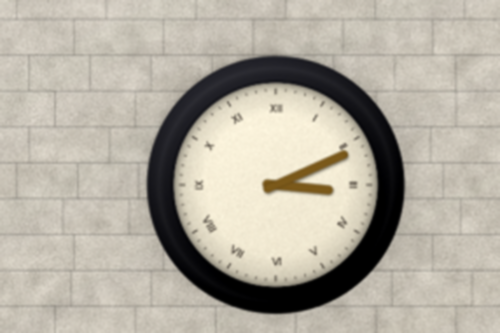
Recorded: 3:11
